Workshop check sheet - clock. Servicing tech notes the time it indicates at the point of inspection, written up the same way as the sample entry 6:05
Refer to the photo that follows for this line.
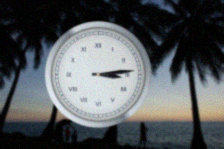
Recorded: 3:14
